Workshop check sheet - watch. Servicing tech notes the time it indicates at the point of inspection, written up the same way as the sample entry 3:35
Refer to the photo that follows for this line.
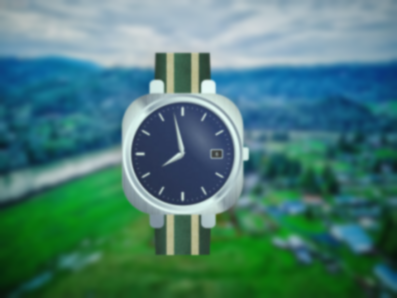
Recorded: 7:58
